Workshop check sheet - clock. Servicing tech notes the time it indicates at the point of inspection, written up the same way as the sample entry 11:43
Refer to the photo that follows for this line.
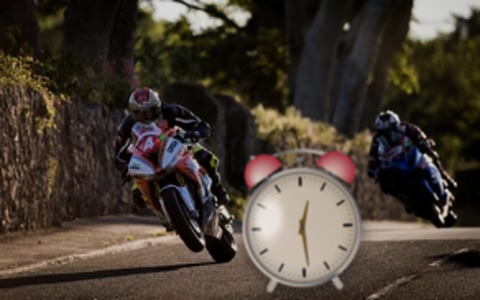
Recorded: 12:29
